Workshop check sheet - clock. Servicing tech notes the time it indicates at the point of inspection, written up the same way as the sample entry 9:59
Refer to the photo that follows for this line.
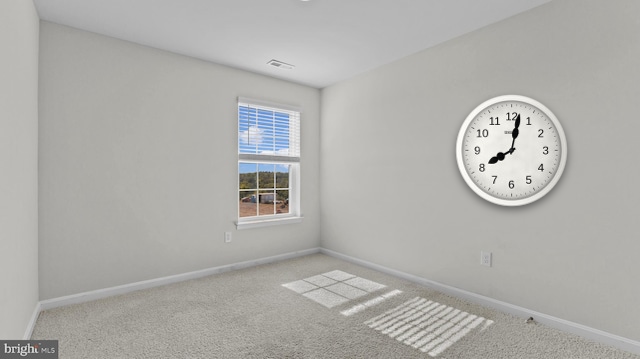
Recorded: 8:02
